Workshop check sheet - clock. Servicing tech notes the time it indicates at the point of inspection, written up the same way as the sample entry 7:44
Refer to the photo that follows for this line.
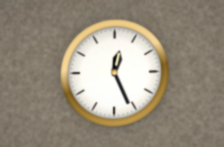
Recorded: 12:26
